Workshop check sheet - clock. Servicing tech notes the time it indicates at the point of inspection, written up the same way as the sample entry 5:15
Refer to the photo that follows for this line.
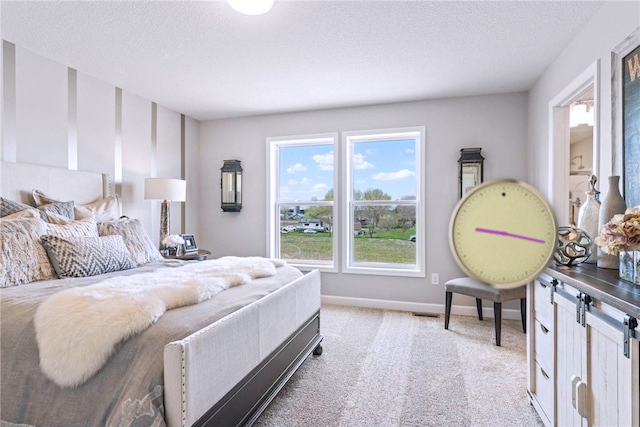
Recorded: 9:17
